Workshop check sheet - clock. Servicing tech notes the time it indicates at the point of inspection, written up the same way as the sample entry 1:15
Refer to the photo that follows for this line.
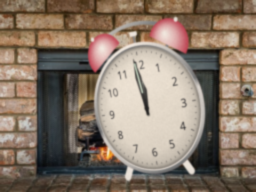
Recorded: 11:59
